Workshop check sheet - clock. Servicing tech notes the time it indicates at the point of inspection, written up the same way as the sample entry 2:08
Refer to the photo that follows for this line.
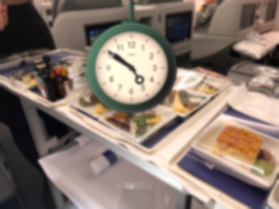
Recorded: 4:51
